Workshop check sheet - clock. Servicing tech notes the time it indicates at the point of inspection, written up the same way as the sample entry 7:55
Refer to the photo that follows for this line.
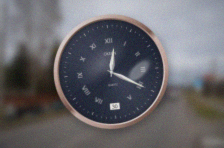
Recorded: 12:20
